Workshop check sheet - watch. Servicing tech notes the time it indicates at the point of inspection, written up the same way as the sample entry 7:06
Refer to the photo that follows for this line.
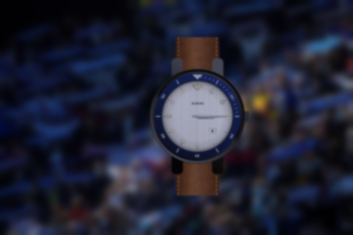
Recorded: 3:15
